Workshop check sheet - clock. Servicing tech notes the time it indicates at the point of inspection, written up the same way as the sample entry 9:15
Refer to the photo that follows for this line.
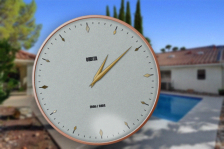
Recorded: 1:09
